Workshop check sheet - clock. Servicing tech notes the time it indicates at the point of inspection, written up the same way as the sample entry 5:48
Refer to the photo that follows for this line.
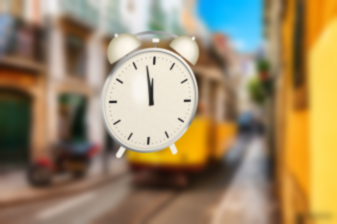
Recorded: 11:58
